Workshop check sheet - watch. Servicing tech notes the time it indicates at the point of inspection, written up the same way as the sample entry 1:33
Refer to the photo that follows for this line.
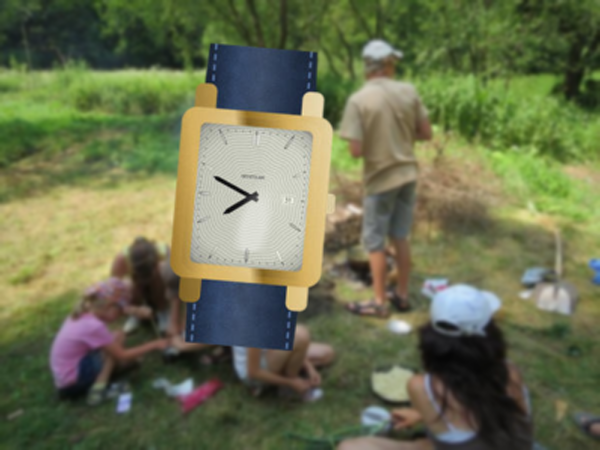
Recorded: 7:49
